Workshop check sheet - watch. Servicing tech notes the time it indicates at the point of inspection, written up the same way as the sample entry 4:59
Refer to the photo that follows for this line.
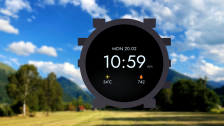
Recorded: 10:59
